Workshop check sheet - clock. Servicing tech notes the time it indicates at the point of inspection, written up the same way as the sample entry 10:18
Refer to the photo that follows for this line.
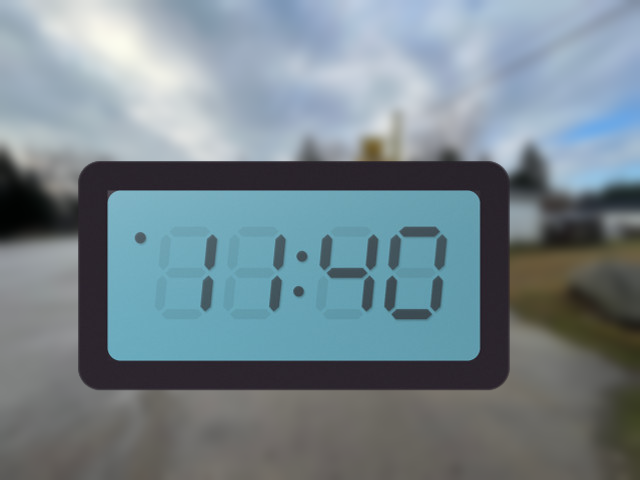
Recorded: 11:40
